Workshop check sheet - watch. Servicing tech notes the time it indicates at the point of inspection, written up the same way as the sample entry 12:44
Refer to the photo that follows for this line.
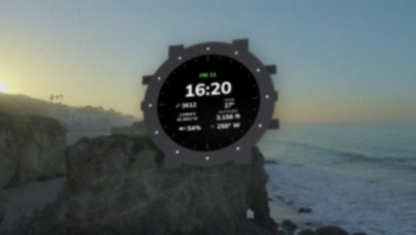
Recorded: 16:20
